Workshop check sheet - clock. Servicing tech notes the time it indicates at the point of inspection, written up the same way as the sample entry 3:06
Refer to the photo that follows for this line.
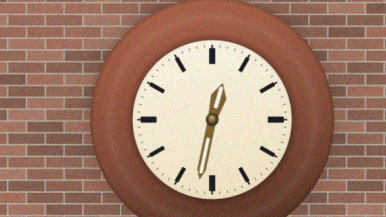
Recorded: 12:32
